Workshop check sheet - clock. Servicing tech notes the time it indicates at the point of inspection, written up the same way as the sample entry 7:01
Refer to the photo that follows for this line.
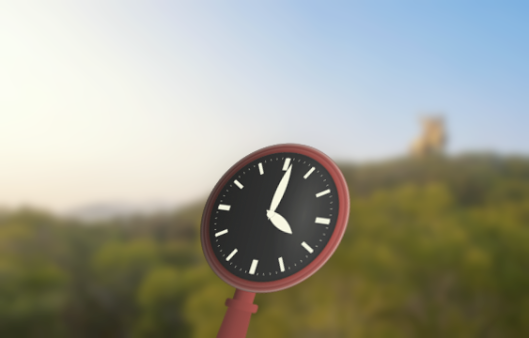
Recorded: 4:01
